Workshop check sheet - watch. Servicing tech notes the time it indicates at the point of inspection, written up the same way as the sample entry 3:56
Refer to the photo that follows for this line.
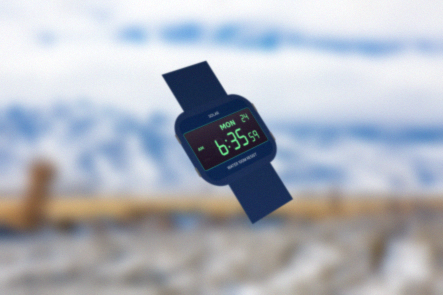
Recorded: 6:35
